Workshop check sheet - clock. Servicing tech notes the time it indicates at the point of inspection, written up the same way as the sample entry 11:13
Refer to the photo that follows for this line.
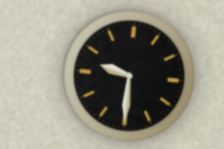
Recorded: 9:30
